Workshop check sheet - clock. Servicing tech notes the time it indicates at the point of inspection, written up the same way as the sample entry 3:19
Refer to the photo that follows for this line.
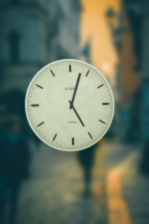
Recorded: 5:03
